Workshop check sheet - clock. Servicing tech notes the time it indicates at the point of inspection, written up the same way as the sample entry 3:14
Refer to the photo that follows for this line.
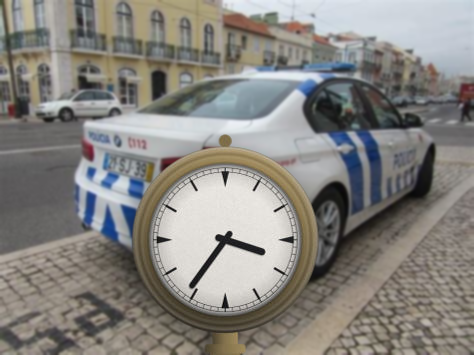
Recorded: 3:36
